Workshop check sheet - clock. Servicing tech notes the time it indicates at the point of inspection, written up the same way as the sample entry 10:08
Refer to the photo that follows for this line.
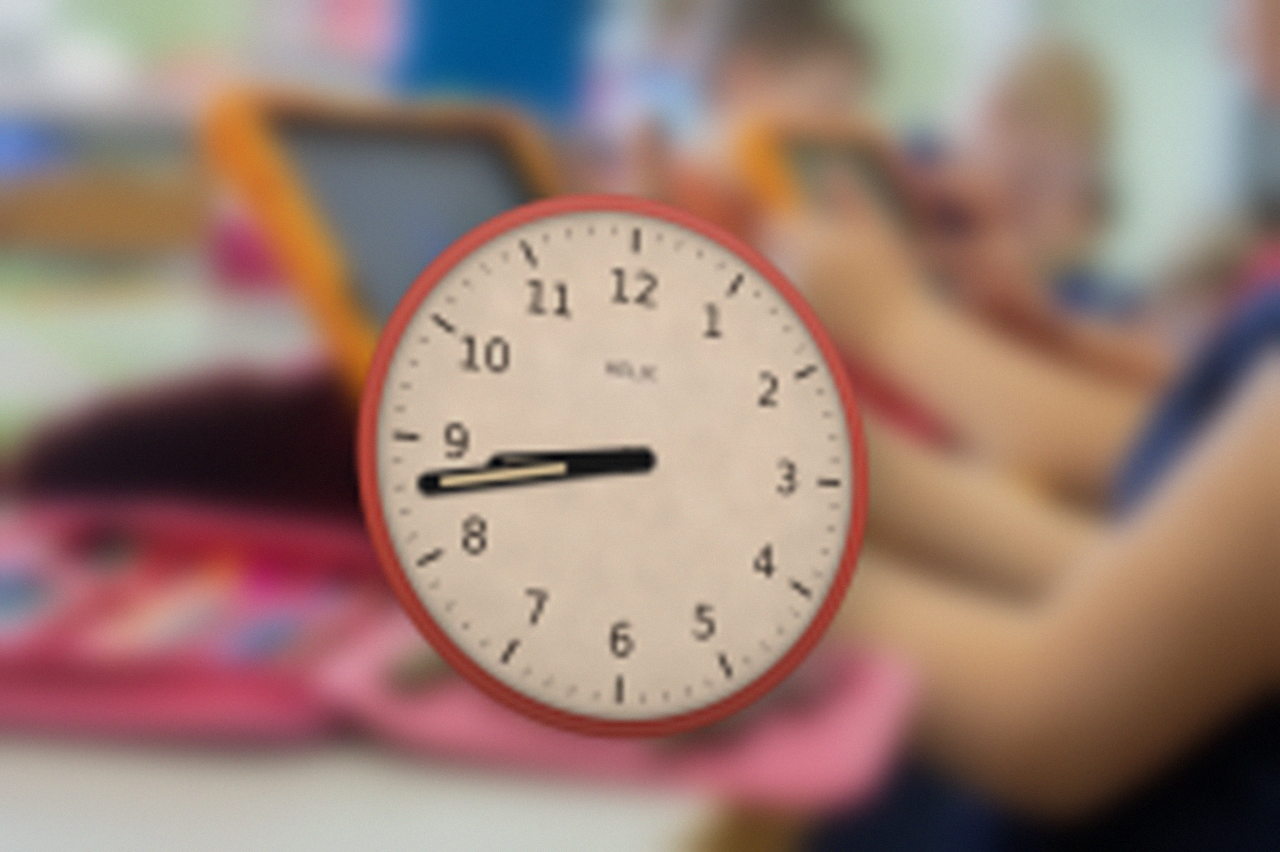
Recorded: 8:43
